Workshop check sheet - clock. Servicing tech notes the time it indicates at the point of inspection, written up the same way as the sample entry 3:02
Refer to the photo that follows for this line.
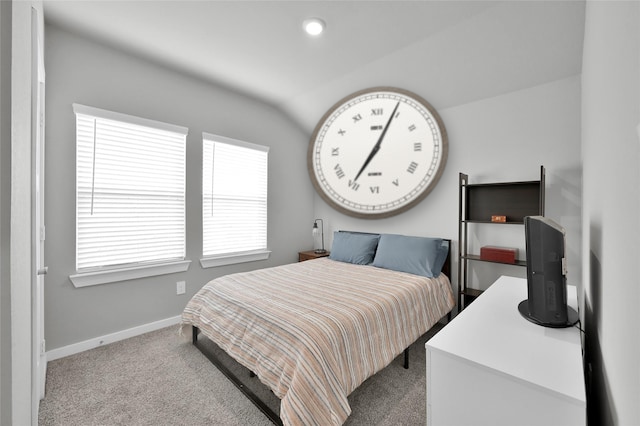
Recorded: 7:04
